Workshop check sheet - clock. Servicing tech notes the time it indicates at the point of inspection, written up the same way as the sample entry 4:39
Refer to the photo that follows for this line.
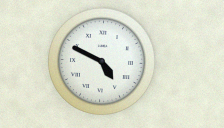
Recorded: 4:49
